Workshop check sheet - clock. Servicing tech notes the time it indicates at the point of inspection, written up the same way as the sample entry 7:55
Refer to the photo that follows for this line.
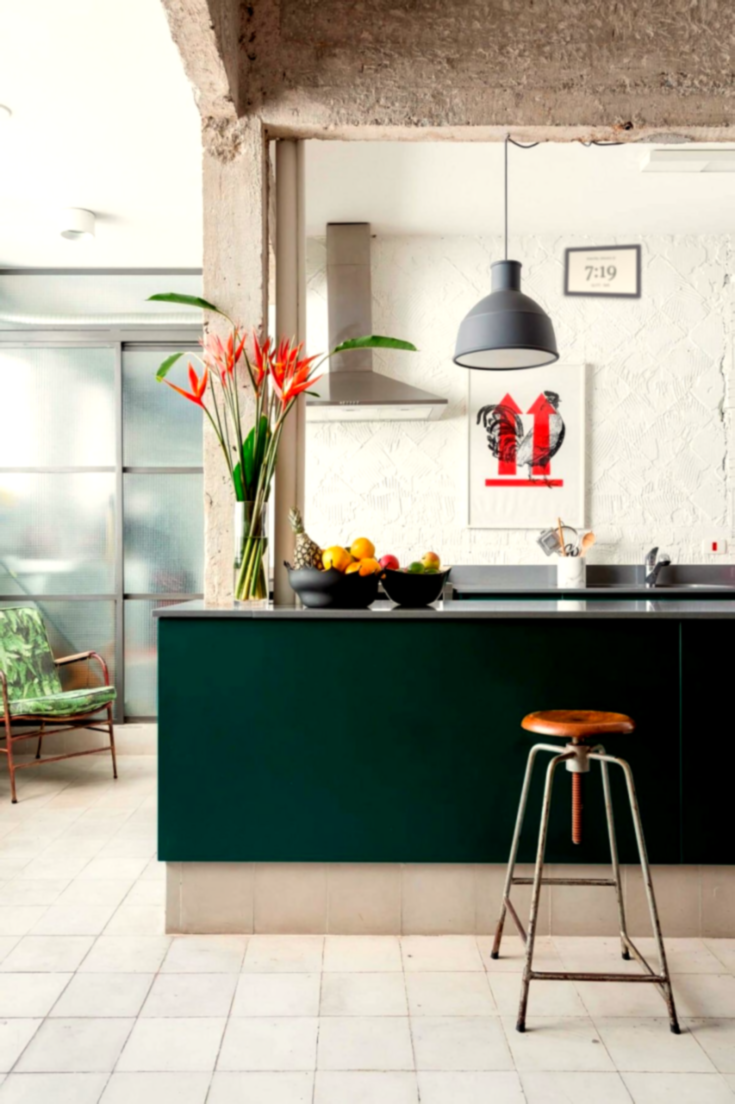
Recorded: 7:19
